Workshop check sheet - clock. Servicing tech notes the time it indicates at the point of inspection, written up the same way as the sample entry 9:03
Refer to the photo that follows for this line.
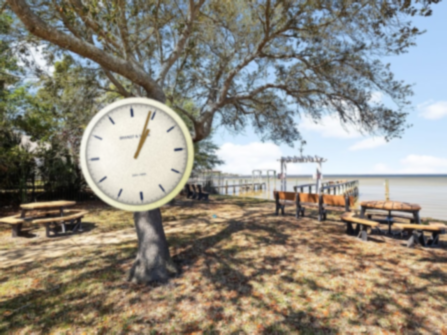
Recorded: 1:04
